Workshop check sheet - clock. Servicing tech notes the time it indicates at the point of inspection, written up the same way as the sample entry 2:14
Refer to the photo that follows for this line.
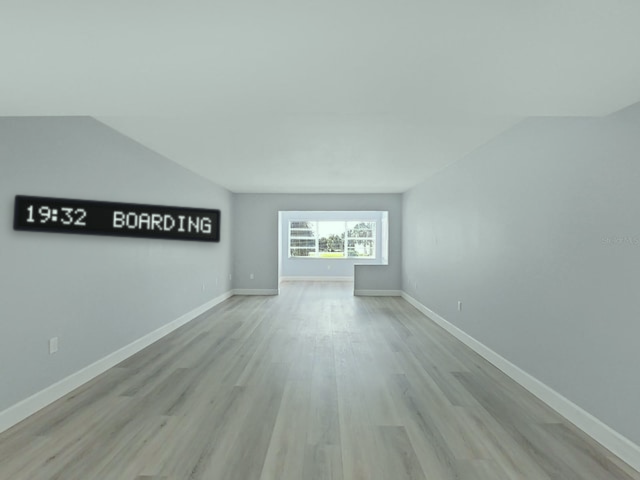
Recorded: 19:32
